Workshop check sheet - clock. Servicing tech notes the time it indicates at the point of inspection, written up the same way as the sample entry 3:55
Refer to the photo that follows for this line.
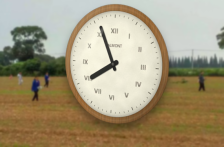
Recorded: 7:56
